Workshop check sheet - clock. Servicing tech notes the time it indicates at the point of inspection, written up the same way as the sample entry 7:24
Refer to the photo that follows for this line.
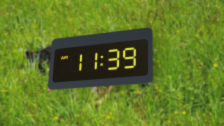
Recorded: 11:39
